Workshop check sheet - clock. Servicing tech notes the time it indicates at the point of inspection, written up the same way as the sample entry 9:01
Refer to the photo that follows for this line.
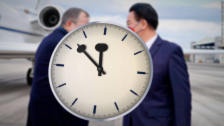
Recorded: 11:52
